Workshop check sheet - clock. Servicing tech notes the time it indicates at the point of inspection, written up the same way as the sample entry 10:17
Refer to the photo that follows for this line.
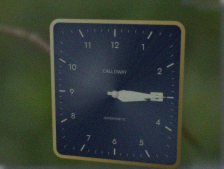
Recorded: 3:15
